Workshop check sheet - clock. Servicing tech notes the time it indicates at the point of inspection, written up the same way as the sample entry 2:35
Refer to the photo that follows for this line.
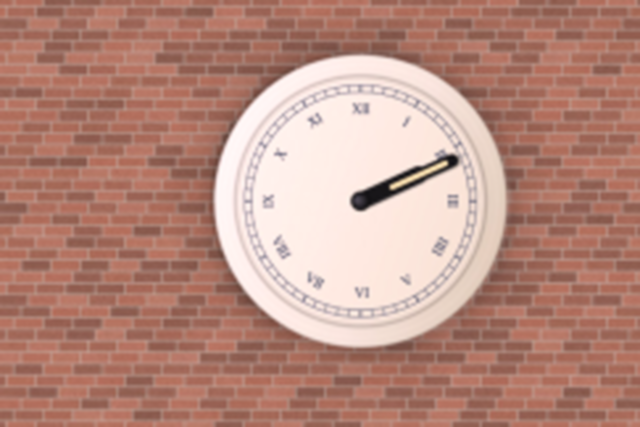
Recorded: 2:11
